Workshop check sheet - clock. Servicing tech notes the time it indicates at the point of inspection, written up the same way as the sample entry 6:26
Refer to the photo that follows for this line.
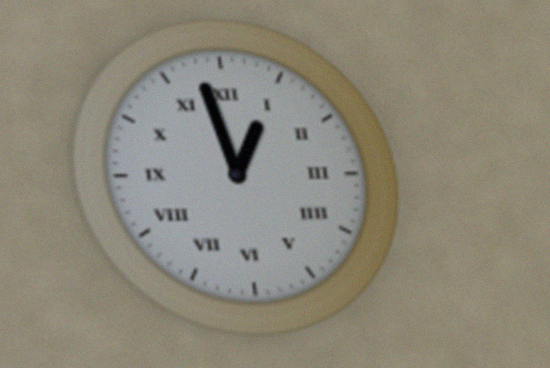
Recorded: 12:58
